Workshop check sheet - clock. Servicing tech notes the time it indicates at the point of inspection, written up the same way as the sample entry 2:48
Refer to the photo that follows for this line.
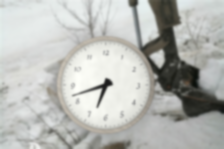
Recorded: 6:42
